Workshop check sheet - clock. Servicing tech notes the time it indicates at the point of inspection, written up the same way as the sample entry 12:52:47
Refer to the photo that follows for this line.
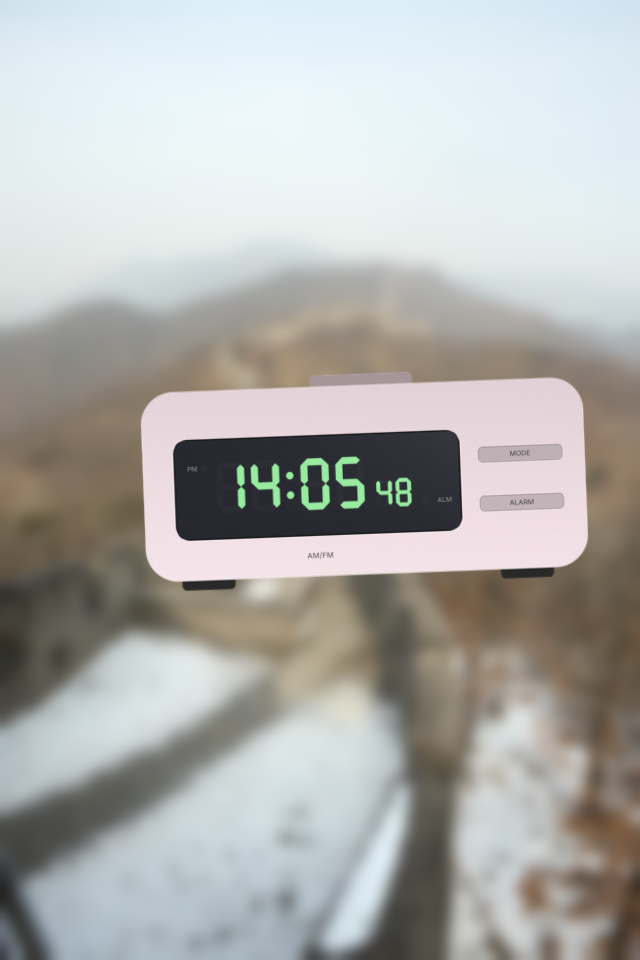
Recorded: 14:05:48
